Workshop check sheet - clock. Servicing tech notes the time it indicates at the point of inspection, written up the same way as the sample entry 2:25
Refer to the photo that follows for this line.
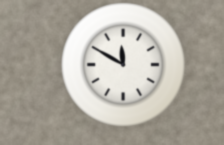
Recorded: 11:50
